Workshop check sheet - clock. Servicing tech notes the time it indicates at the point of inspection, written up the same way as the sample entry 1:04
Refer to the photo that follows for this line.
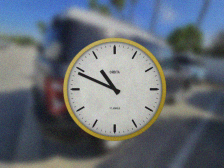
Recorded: 10:49
